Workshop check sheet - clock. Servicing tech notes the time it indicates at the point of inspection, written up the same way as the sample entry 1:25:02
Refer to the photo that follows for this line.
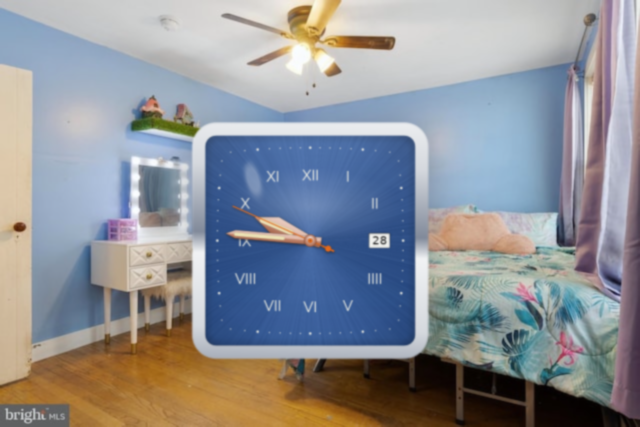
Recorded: 9:45:49
